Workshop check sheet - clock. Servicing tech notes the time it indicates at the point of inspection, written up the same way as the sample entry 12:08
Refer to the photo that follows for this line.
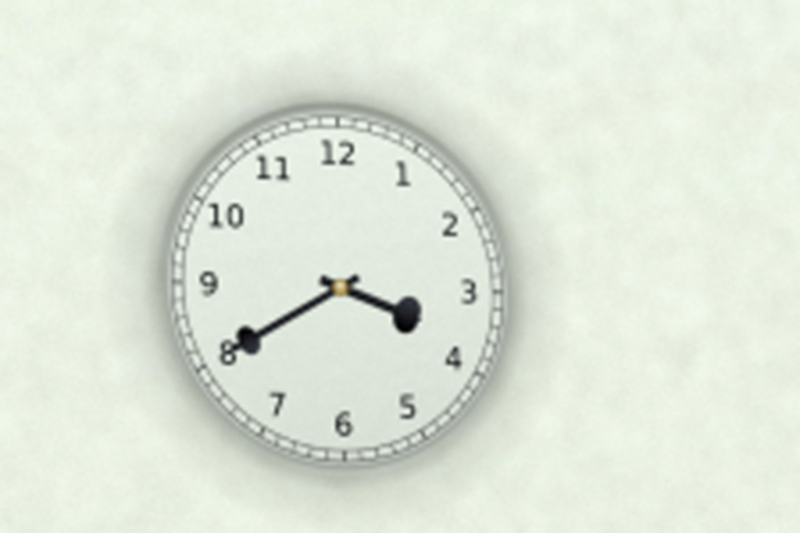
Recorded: 3:40
